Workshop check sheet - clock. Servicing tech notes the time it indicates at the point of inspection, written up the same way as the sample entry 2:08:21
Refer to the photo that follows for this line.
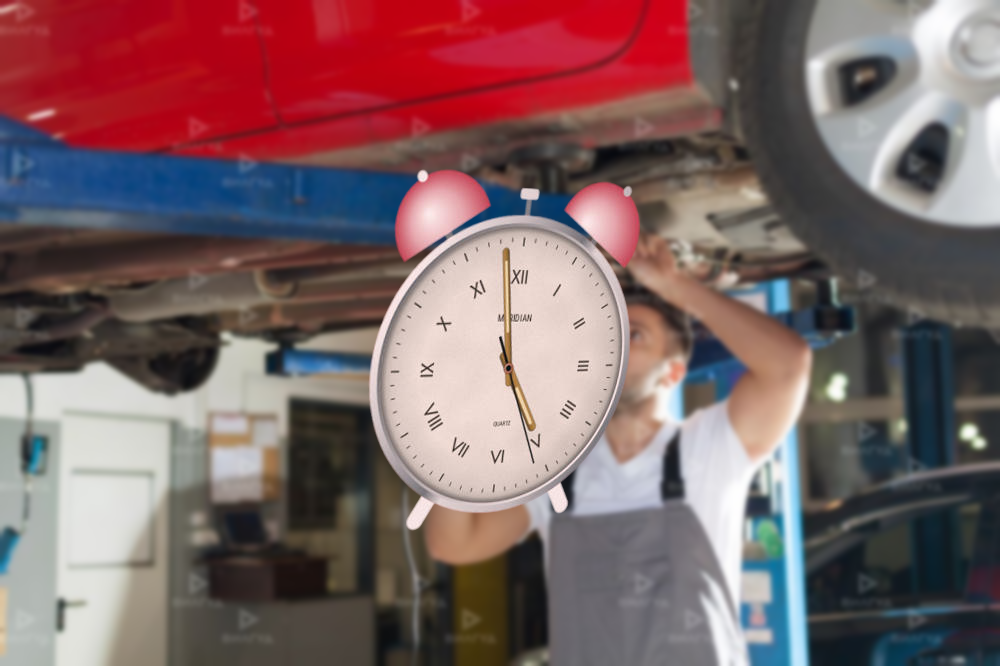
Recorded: 4:58:26
